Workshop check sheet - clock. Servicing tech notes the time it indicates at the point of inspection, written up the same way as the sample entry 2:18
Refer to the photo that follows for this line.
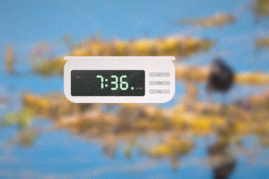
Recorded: 7:36
